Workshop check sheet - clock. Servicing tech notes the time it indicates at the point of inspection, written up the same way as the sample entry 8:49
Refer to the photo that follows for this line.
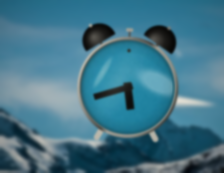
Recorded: 5:42
